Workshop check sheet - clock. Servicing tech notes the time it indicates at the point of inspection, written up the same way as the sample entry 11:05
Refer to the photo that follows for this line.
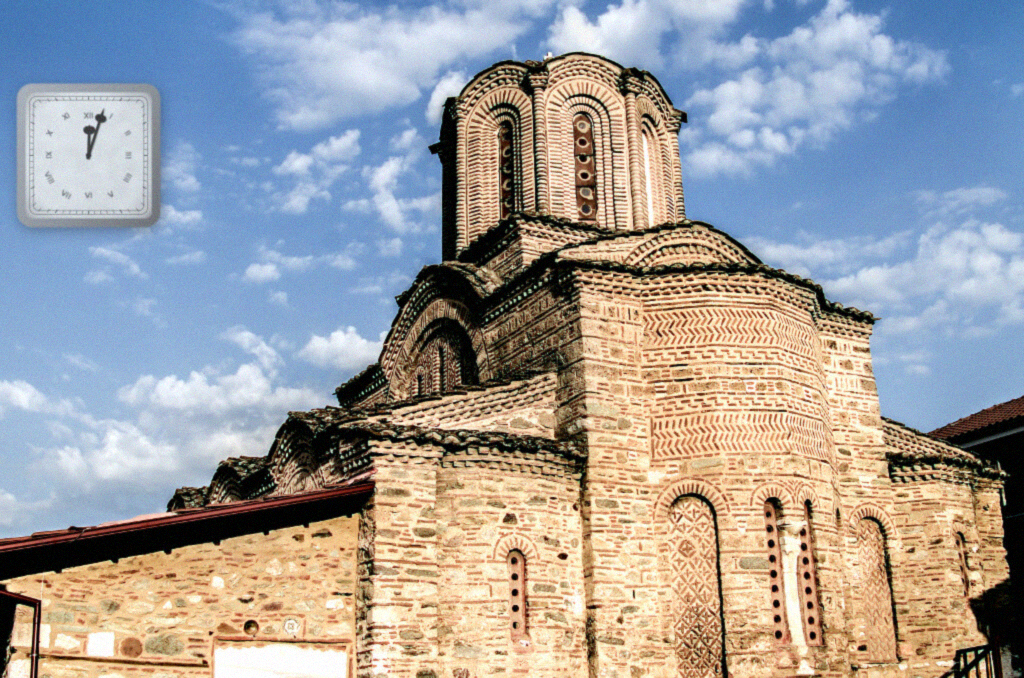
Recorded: 12:03
